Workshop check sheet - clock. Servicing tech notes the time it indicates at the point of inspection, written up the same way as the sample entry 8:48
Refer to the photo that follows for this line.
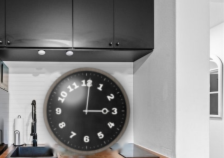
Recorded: 3:01
